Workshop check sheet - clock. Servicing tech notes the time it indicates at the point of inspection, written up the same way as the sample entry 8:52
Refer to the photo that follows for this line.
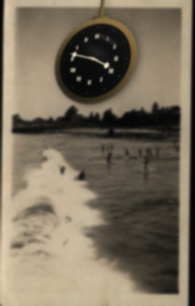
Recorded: 3:47
